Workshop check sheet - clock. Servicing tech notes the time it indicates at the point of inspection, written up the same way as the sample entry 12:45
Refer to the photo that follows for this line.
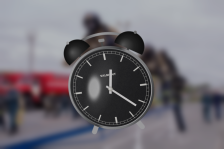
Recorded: 12:22
